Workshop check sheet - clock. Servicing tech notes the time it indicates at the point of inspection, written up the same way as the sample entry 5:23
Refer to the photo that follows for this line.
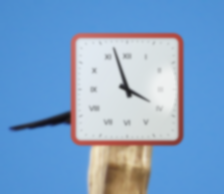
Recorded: 3:57
